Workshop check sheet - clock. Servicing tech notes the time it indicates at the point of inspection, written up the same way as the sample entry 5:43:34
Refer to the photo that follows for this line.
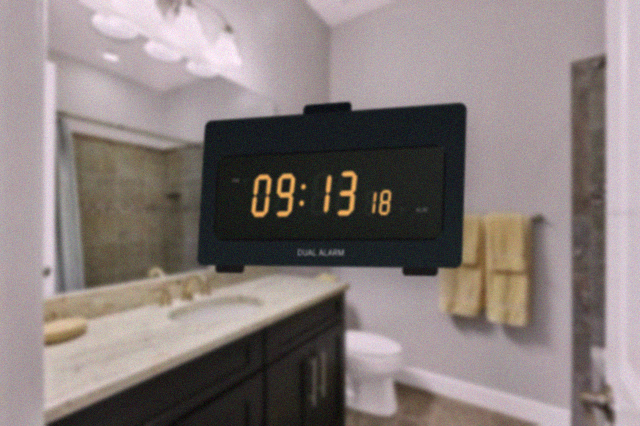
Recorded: 9:13:18
